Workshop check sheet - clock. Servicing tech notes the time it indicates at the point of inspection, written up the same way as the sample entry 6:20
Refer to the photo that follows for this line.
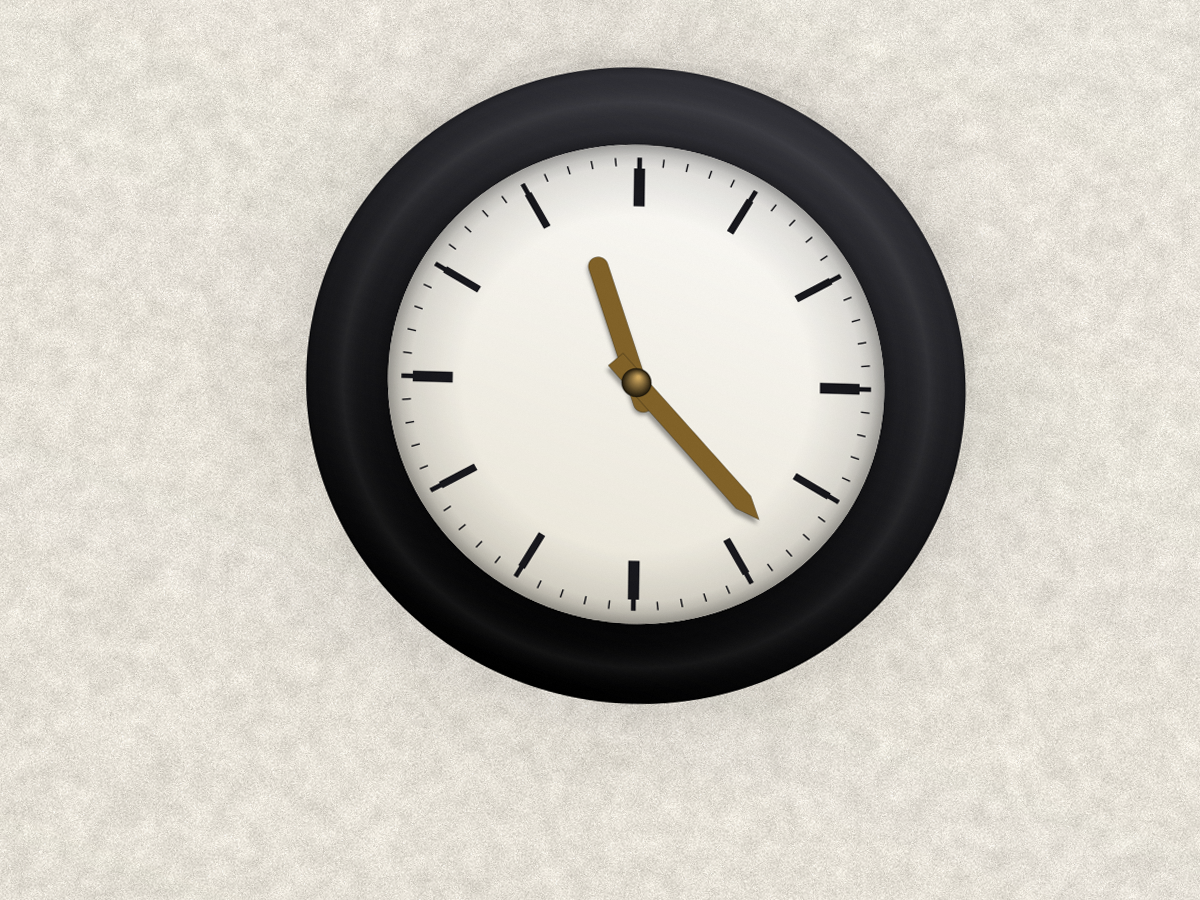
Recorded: 11:23
